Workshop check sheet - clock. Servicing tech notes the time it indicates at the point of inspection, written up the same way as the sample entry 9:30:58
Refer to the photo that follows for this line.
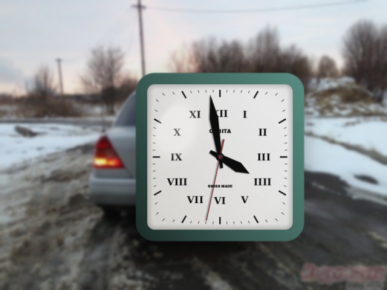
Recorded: 3:58:32
